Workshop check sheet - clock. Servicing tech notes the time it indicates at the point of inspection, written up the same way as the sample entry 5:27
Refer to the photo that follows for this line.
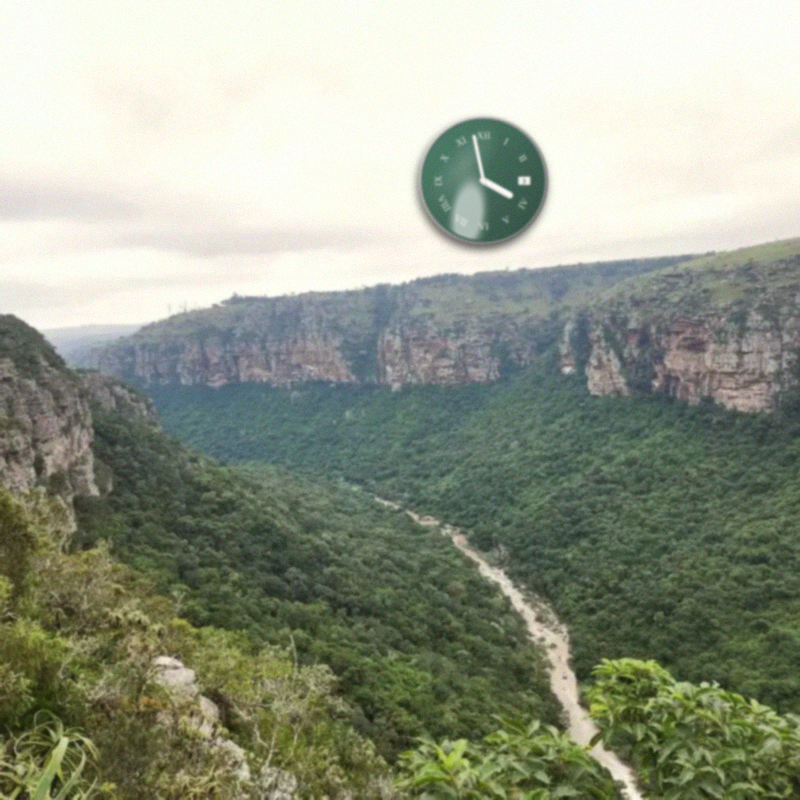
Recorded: 3:58
